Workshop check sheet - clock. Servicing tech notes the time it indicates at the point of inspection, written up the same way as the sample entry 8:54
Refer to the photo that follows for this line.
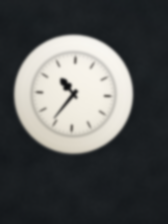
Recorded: 10:36
